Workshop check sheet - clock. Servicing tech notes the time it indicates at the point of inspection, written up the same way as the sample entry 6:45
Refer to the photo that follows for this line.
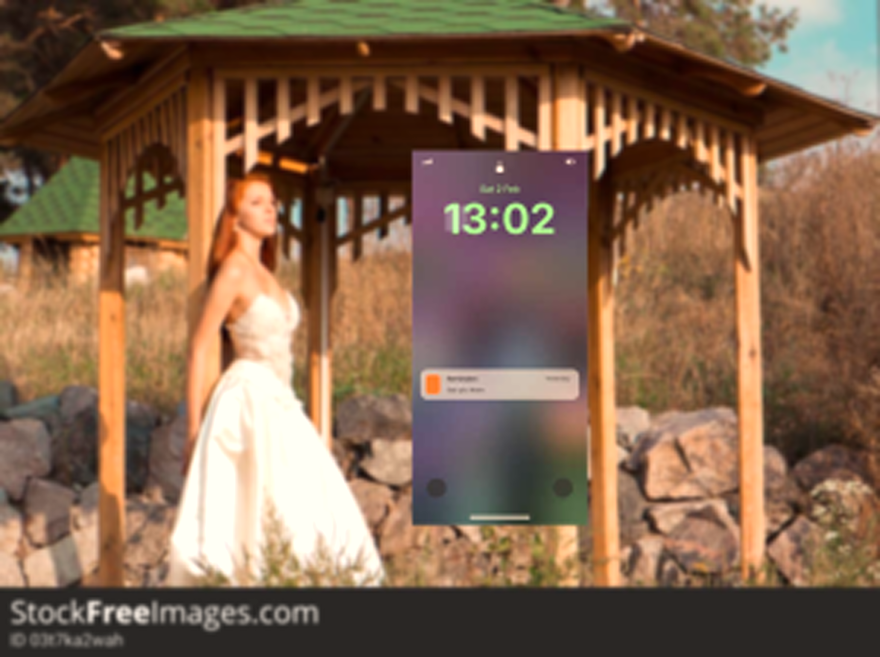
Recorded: 13:02
